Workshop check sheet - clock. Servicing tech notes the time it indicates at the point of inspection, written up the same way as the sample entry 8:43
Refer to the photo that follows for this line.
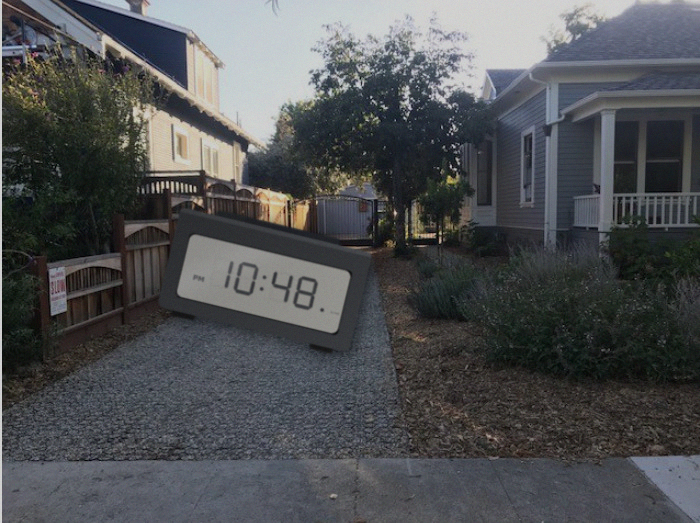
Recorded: 10:48
